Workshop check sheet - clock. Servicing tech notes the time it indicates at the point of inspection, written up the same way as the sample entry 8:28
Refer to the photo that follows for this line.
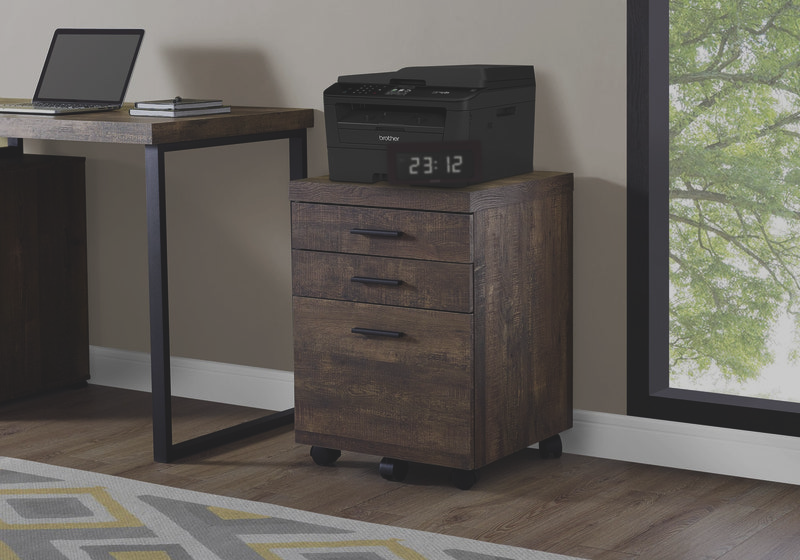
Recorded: 23:12
